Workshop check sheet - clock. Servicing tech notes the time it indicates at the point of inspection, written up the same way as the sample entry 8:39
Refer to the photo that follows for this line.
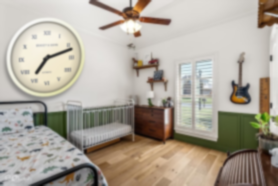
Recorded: 7:12
